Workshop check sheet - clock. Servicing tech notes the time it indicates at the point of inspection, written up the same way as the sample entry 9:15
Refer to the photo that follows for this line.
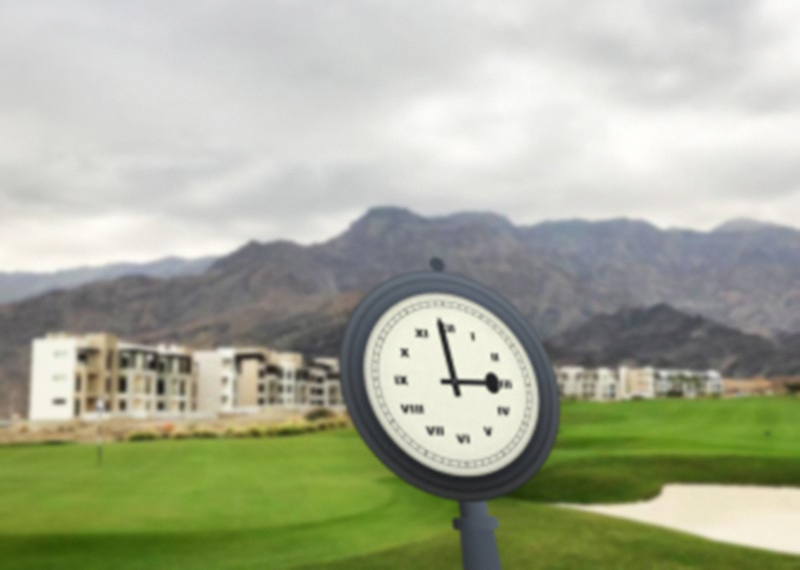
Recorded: 2:59
